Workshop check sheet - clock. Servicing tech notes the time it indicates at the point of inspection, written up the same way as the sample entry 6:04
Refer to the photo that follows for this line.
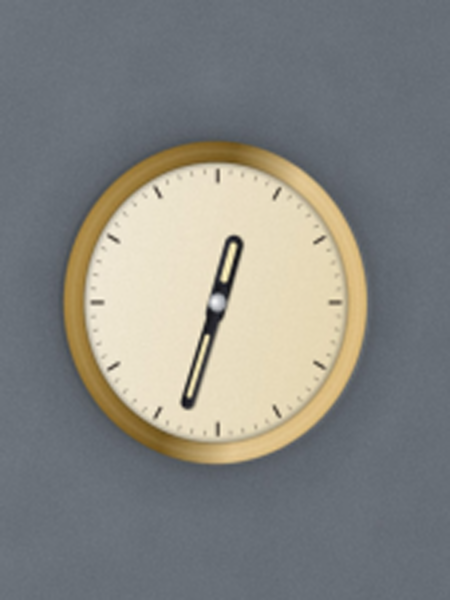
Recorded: 12:33
